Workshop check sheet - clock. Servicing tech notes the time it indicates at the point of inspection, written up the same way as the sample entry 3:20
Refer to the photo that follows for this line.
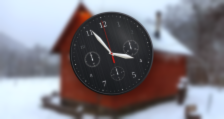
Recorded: 3:56
